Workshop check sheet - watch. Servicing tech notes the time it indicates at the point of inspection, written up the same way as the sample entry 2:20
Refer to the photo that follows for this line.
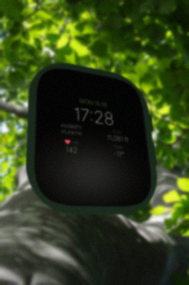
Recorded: 17:28
